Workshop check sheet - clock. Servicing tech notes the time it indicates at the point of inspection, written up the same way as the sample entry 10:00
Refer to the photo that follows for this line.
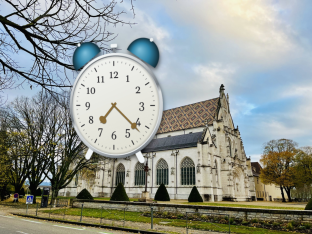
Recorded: 7:22
